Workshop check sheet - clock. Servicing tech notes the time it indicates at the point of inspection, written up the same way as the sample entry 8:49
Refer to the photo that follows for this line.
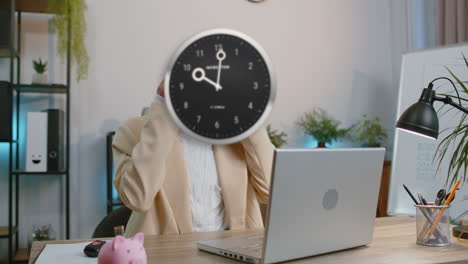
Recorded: 10:01
